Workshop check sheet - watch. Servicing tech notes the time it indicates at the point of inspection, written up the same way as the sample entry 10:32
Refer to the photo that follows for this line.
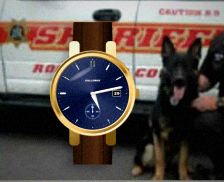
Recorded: 5:13
